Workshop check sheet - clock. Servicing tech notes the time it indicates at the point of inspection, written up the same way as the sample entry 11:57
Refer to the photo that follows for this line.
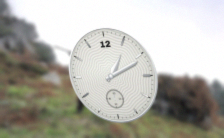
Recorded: 1:11
